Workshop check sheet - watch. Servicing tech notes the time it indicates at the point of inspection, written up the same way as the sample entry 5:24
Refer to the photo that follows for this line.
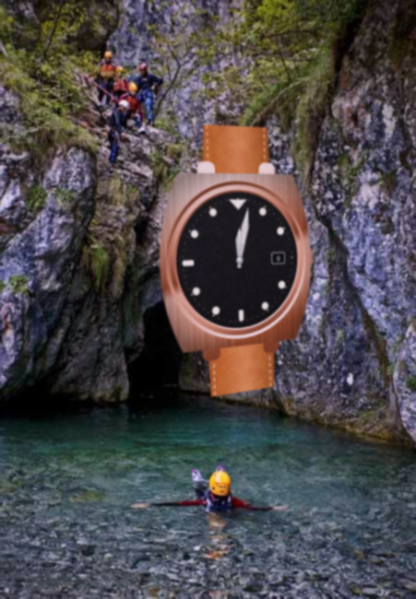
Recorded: 12:02
